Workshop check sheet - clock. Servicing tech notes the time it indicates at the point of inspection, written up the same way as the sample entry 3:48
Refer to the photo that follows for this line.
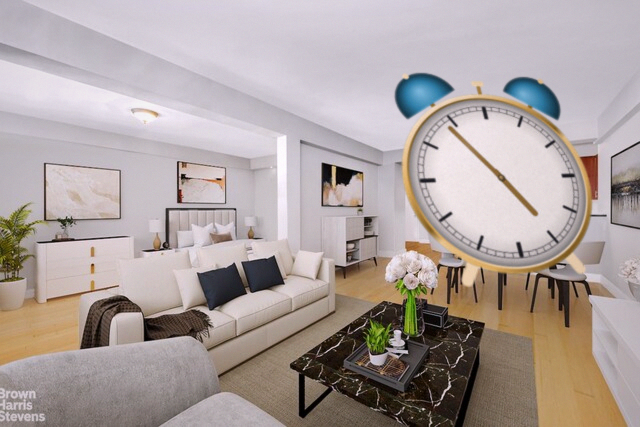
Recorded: 4:54
